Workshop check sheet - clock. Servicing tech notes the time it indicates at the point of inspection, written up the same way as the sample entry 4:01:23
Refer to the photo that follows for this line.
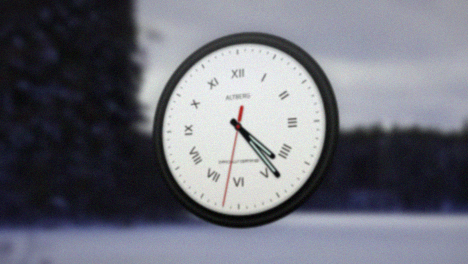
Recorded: 4:23:32
